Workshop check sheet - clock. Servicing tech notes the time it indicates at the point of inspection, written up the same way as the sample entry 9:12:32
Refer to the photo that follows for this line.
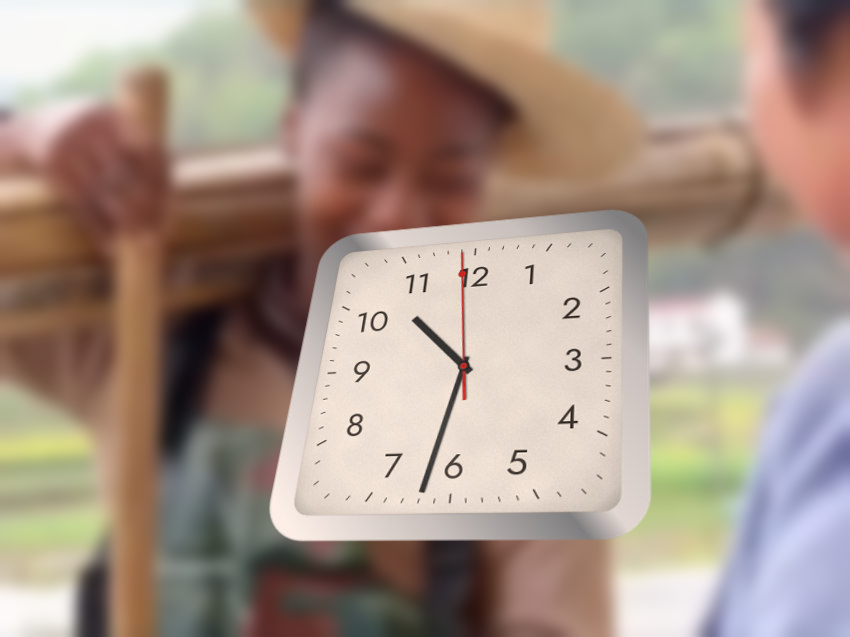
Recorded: 10:31:59
